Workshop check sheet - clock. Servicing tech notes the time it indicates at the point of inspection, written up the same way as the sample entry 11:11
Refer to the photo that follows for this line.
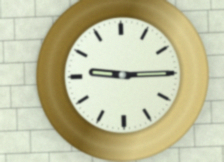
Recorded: 9:15
